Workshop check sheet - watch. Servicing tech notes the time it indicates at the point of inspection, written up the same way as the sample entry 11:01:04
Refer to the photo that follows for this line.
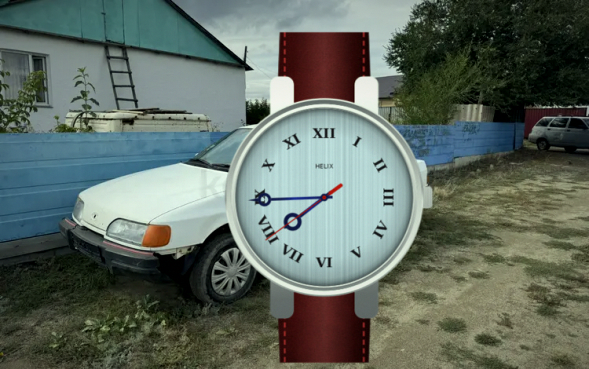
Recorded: 7:44:39
